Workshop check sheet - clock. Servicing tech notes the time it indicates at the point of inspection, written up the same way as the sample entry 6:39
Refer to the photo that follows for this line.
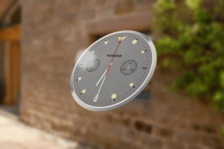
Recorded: 6:30
